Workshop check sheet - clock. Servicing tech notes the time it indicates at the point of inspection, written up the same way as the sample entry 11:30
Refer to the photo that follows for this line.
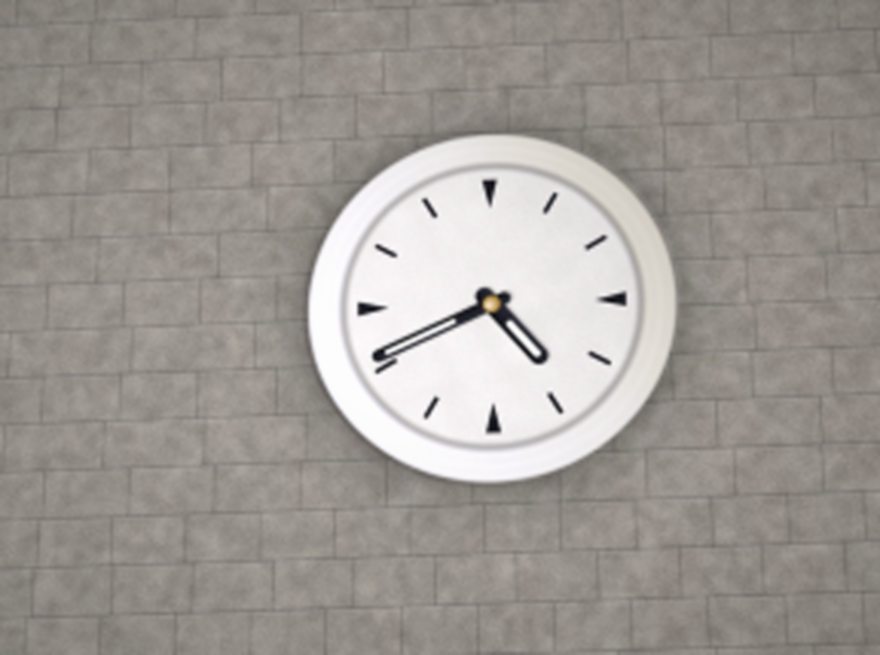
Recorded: 4:41
